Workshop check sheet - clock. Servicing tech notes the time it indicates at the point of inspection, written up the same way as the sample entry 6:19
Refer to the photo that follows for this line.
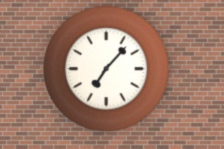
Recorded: 7:07
